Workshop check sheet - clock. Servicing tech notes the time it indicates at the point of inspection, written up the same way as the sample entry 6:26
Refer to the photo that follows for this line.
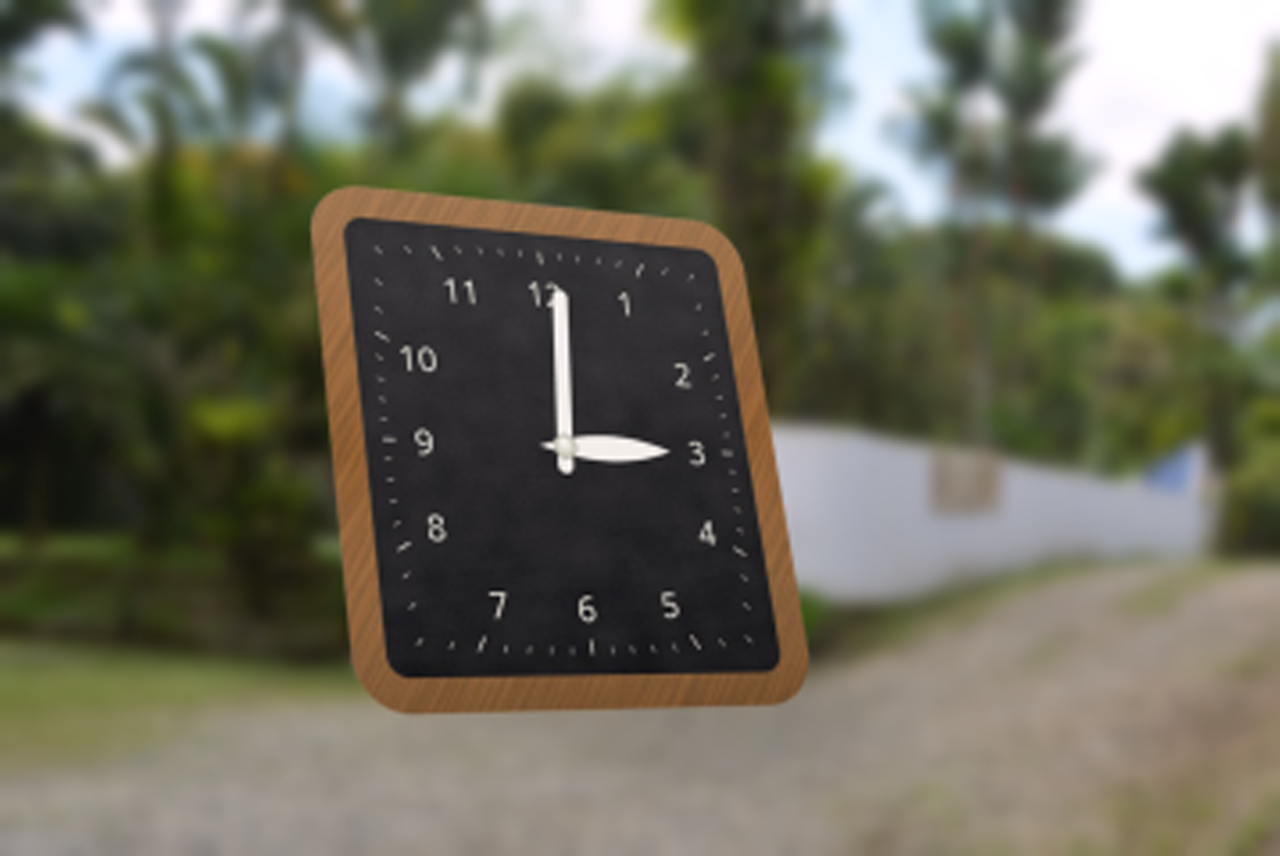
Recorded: 3:01
